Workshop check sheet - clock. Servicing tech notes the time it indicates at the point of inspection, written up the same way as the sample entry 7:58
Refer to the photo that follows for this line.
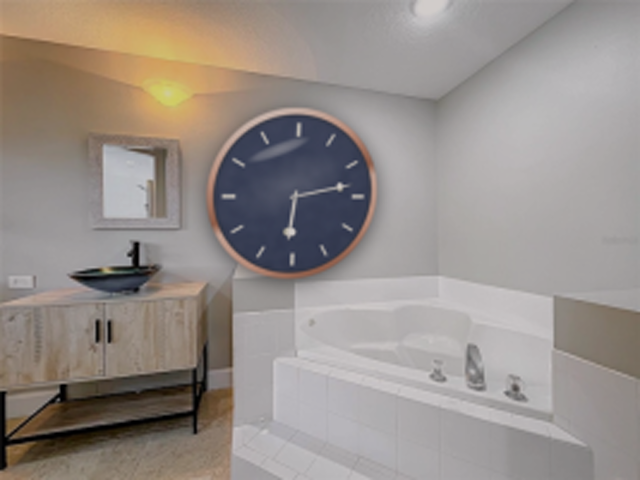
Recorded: 6:13
